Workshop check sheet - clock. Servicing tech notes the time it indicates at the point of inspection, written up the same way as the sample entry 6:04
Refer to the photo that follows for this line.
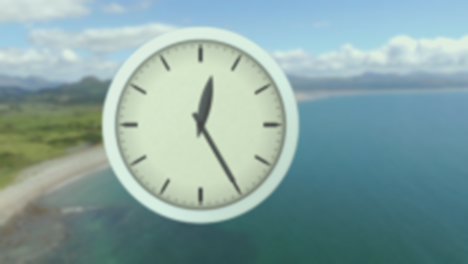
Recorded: 12:25
